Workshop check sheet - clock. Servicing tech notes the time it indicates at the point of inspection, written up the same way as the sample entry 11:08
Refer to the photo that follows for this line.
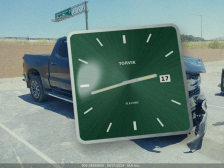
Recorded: 2:43
